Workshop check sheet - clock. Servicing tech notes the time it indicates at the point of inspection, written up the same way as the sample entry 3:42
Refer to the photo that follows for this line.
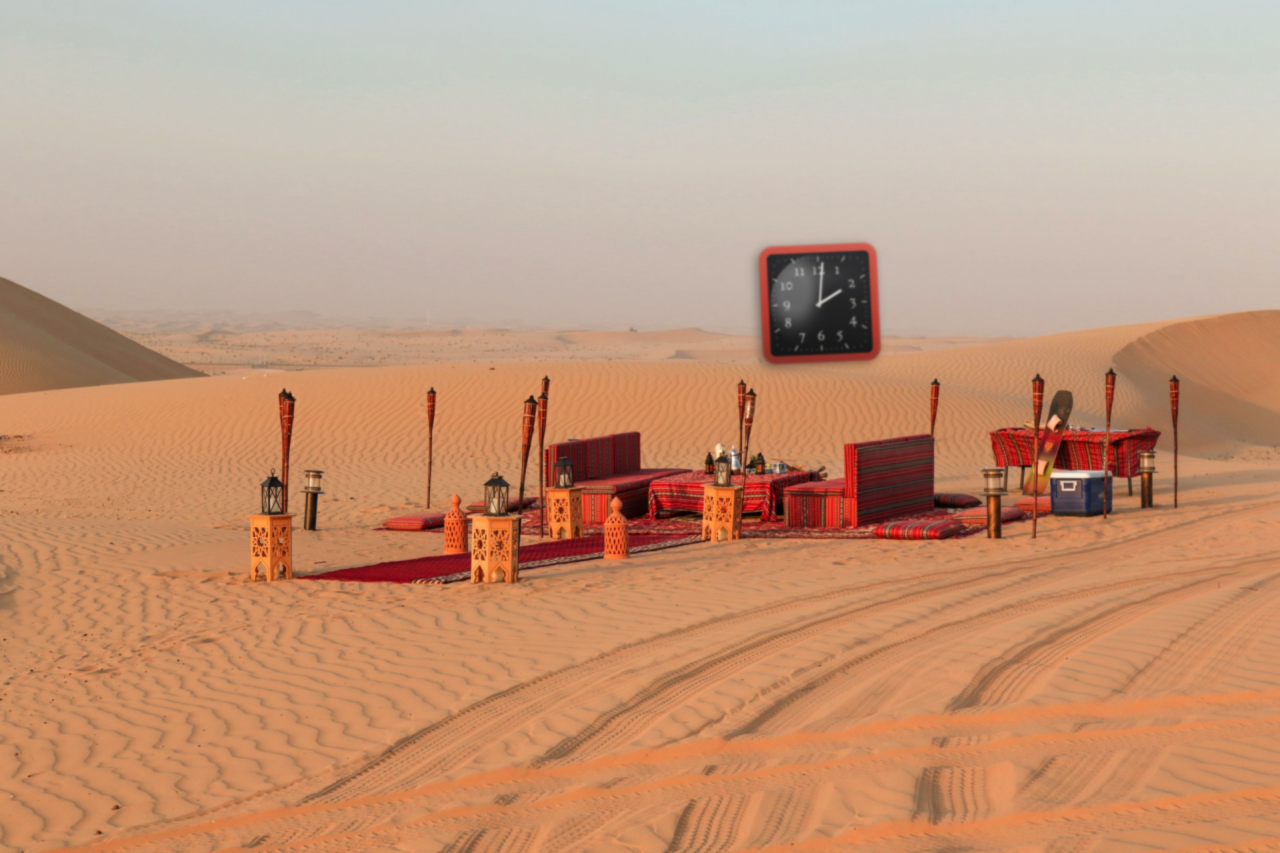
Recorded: 2:01
